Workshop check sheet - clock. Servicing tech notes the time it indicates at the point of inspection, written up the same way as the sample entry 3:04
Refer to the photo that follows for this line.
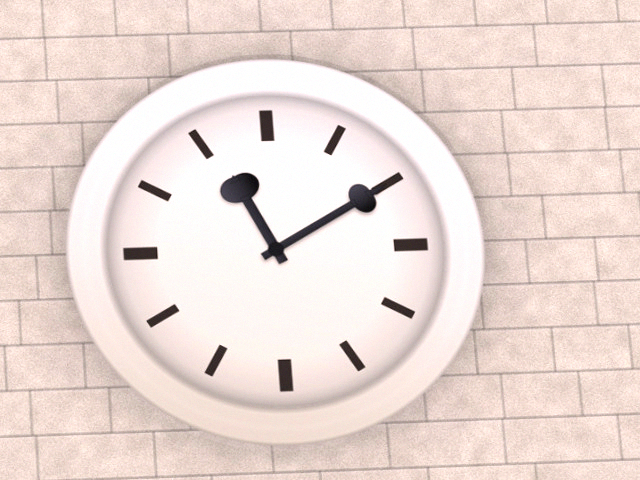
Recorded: 11:10
